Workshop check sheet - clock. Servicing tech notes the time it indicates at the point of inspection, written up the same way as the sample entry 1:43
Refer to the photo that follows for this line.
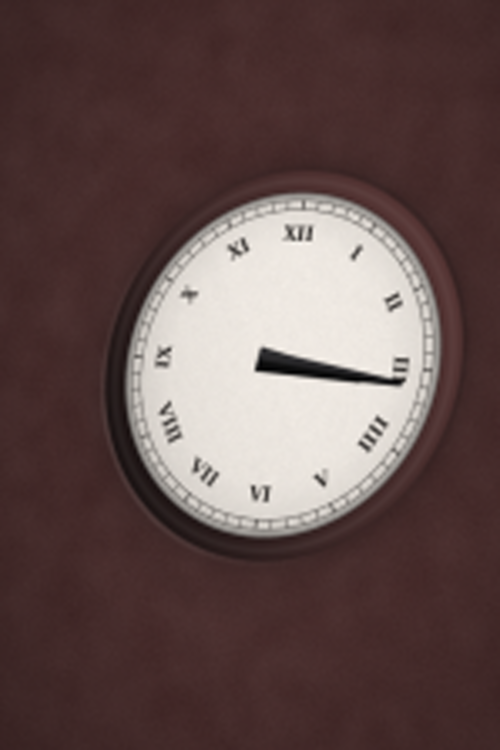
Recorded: 3:16
